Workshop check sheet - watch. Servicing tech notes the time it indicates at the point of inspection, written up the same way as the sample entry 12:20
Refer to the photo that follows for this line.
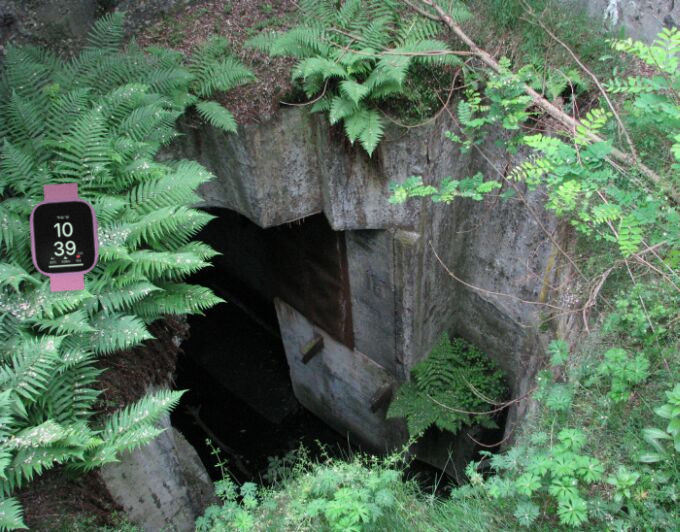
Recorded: 10:39
